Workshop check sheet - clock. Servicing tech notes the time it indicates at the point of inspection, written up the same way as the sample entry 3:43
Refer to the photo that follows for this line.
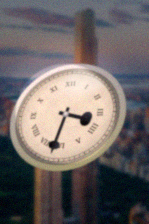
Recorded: 3:32
